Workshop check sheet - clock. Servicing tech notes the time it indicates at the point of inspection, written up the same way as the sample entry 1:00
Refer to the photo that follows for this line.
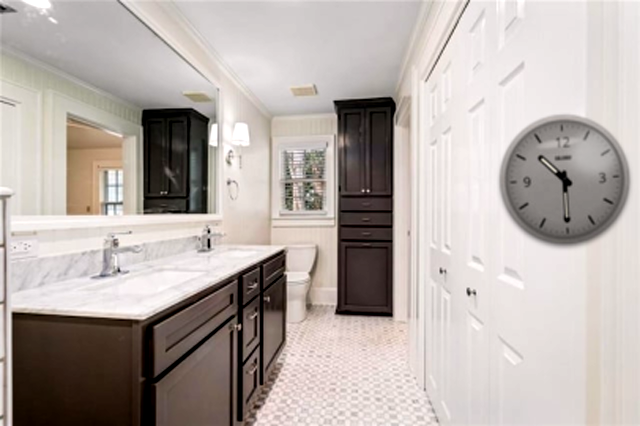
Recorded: 10:30
